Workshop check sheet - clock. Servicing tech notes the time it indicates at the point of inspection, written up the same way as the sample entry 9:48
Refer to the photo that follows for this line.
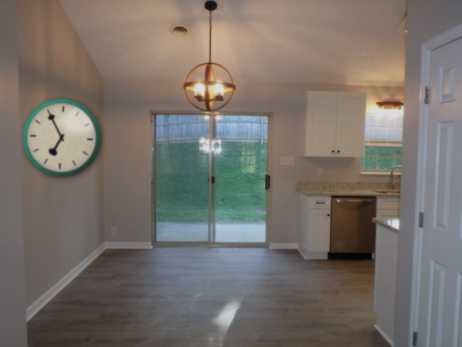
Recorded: 6:55
